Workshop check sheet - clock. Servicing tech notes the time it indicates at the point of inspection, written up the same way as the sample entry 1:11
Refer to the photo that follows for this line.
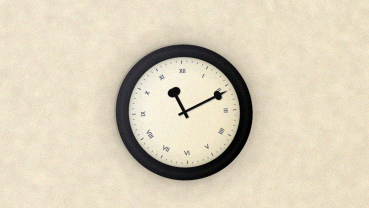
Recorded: 11:11
